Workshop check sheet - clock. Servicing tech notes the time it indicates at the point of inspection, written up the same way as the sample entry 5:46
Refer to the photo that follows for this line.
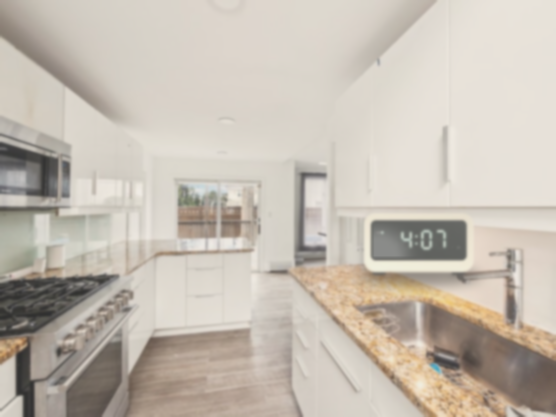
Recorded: 4:07
